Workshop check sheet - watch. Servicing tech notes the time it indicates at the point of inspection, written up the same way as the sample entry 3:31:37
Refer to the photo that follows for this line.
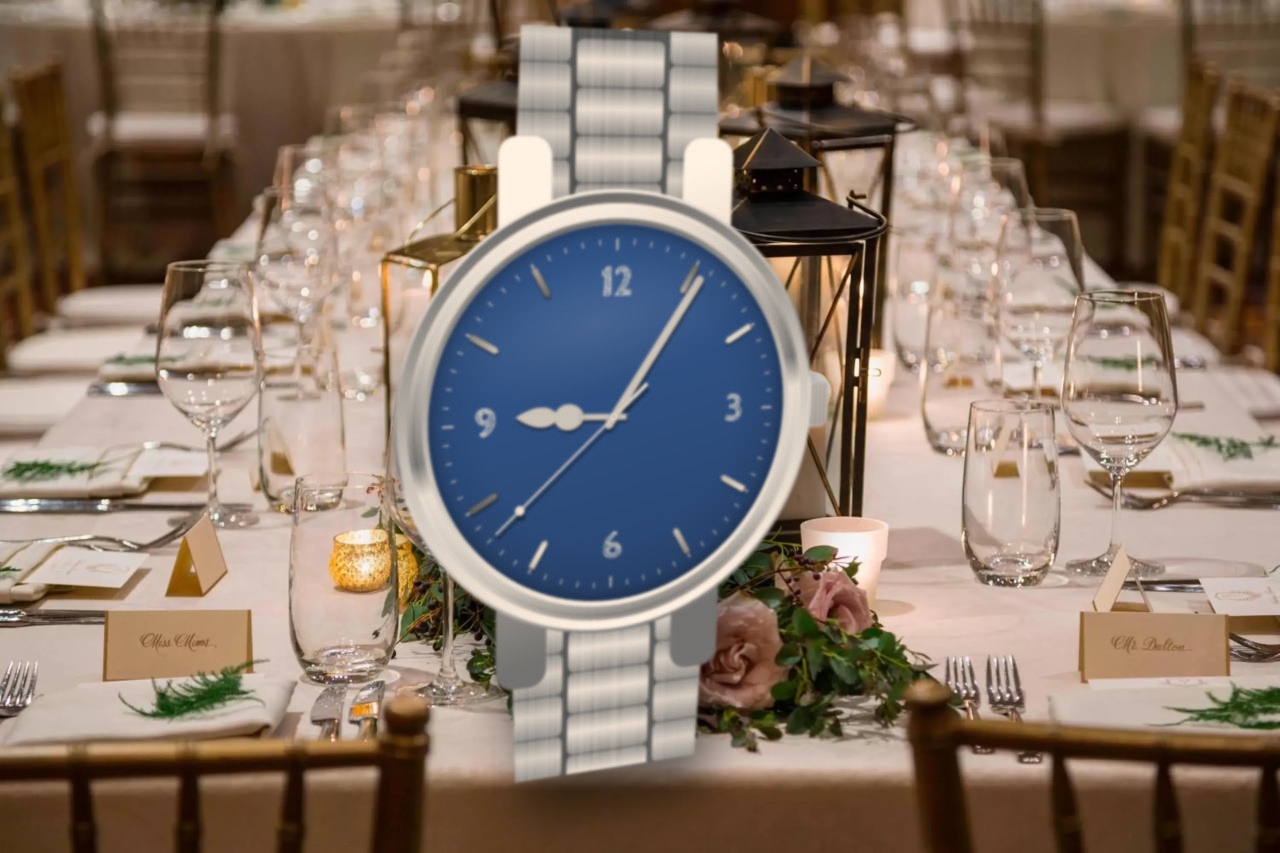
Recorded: 9:05:38
